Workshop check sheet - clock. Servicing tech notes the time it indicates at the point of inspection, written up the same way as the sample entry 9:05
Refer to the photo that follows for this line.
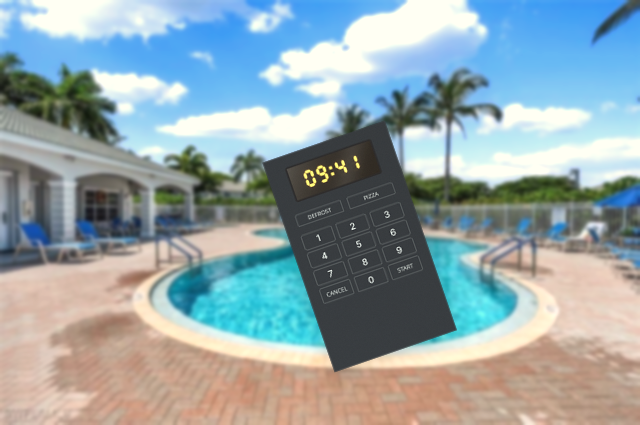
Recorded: 9:41
